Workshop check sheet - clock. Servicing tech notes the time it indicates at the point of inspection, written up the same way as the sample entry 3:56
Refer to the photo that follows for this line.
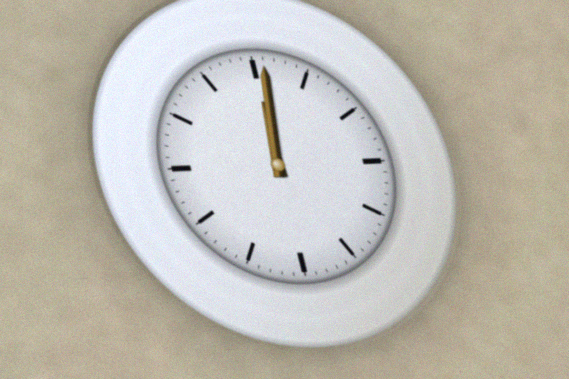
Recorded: 12:01
